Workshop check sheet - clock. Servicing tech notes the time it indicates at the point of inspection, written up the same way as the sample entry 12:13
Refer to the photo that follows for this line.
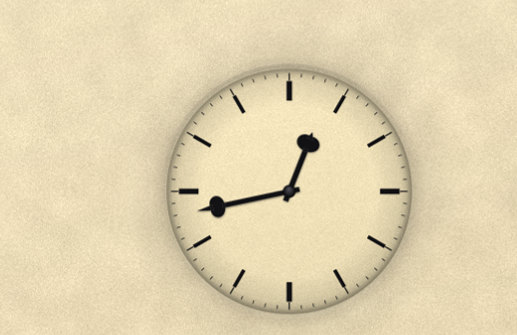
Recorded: 12:43
